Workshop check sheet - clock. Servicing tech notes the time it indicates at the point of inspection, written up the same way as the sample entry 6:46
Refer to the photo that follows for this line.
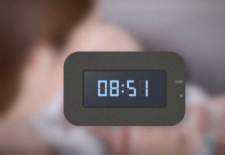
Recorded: 8:51
